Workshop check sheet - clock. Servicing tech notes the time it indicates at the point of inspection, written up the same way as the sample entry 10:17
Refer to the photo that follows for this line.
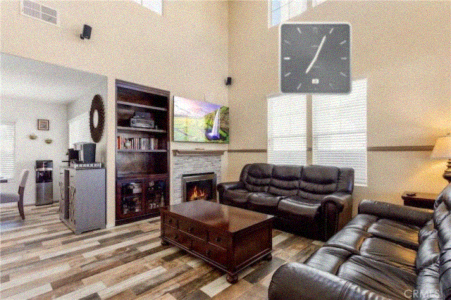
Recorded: 7:04
